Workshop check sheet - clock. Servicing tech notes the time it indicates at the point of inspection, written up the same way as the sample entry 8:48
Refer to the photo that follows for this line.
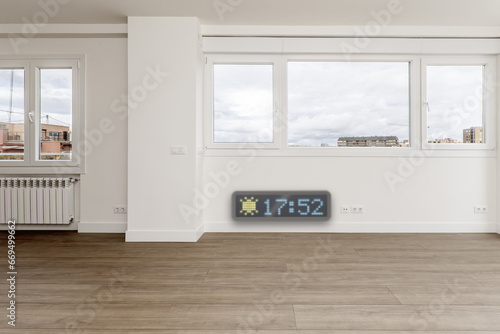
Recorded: 17:52
